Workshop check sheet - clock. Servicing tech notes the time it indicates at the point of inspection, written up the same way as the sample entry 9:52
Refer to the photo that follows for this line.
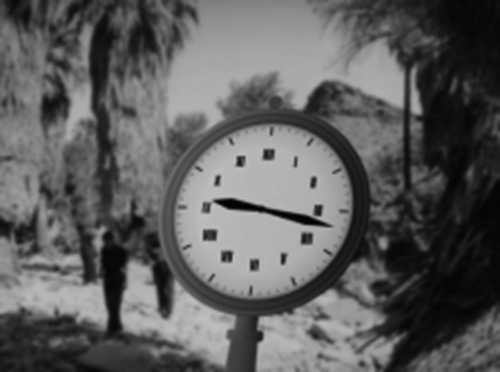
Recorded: 9:17
